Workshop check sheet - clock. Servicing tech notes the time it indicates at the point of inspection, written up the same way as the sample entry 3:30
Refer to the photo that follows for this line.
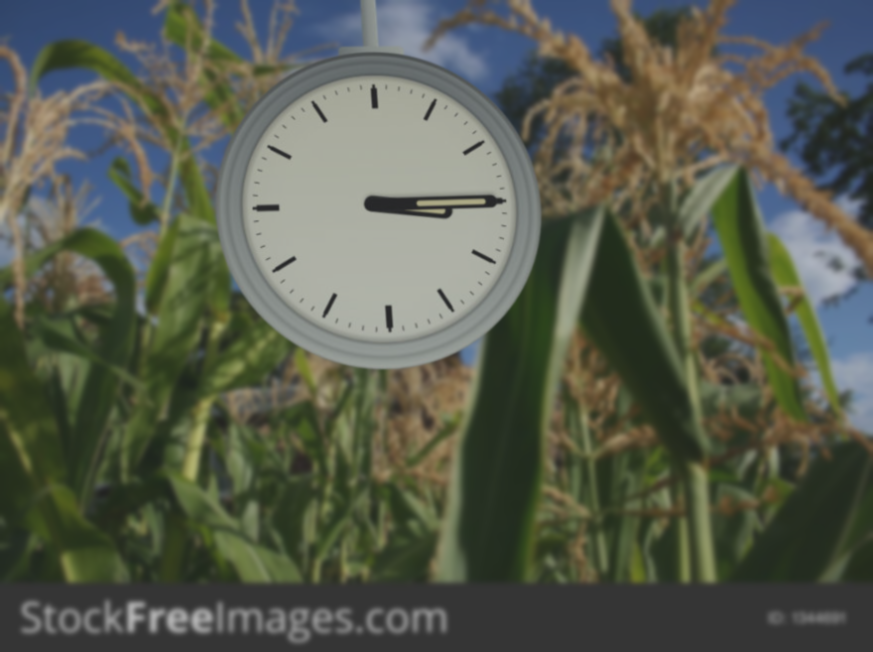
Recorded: 3:15
